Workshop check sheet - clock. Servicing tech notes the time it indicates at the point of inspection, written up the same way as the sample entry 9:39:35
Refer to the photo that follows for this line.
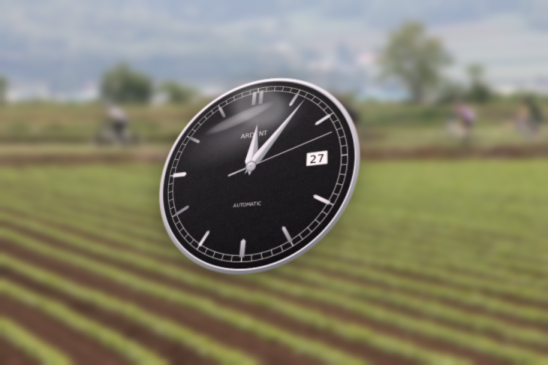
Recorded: 12:06:12
